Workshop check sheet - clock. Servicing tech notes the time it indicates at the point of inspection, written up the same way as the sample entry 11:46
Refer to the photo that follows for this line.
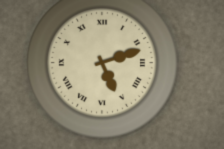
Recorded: 5:12
